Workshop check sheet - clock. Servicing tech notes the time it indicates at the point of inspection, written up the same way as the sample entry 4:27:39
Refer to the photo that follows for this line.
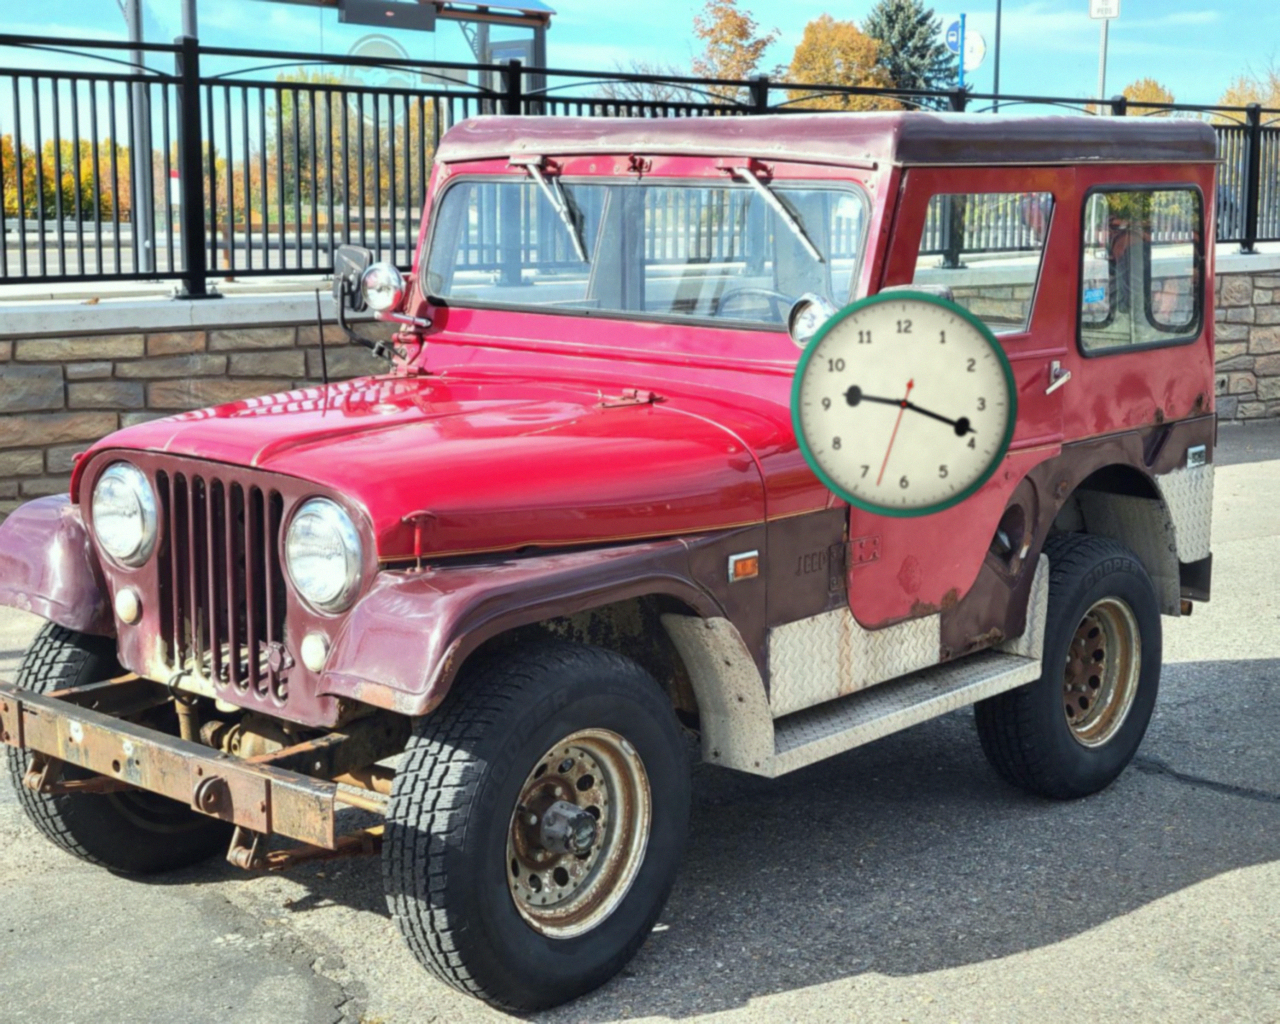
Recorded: 9:18:33
